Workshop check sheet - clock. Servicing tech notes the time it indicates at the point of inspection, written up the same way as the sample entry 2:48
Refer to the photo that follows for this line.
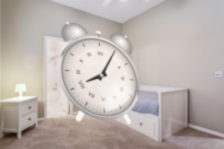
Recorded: 8:05
